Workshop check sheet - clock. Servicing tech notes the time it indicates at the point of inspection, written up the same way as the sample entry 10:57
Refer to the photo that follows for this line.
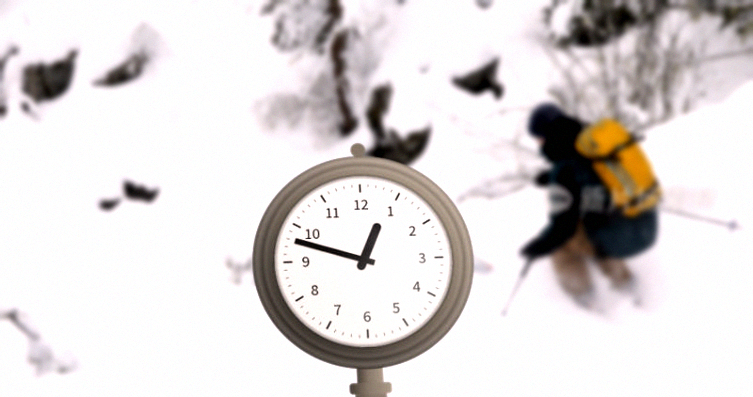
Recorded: 12:48
